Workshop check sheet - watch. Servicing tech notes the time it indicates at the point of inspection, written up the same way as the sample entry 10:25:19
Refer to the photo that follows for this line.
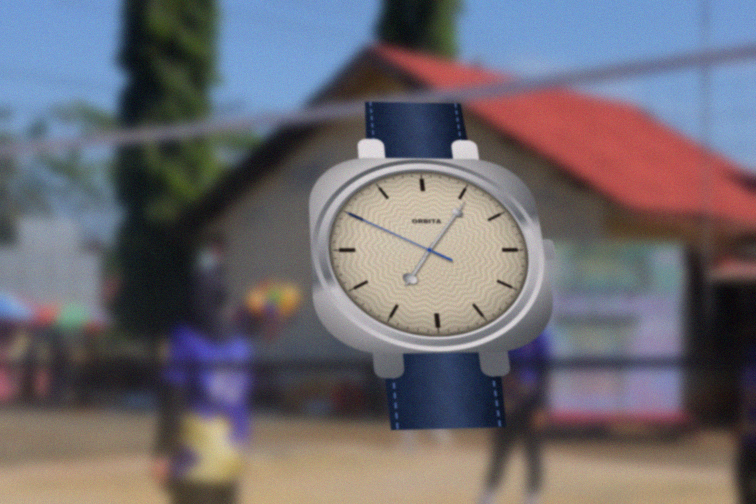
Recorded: 7:05:50
